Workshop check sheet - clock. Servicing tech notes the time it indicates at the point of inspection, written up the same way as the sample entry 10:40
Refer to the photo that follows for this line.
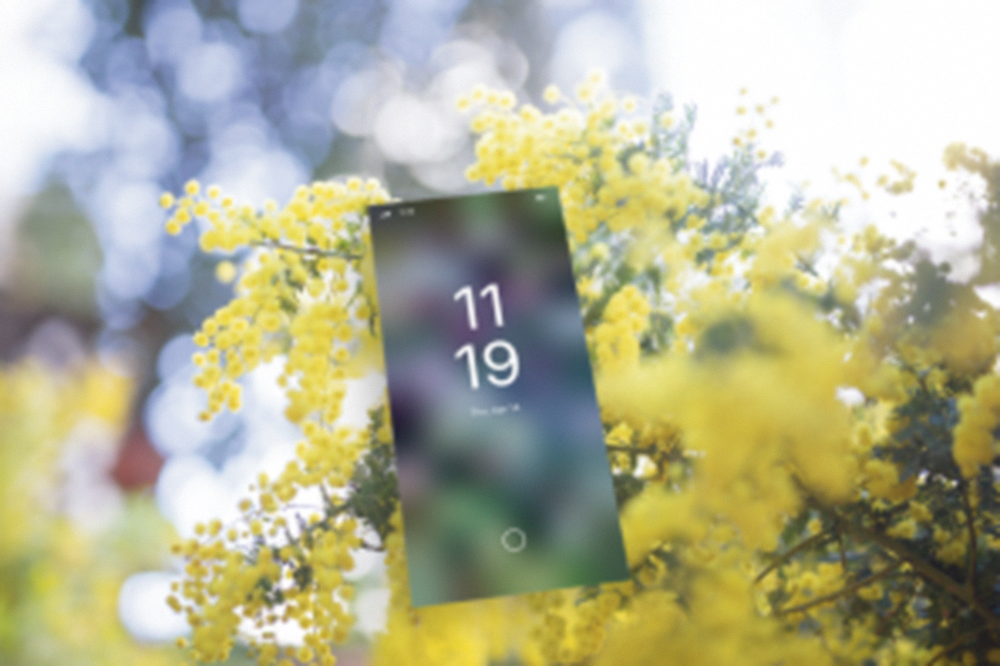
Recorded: 11:19
